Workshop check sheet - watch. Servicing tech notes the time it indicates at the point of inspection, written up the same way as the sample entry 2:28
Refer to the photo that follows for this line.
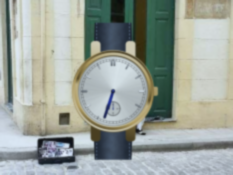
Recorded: 6:33
